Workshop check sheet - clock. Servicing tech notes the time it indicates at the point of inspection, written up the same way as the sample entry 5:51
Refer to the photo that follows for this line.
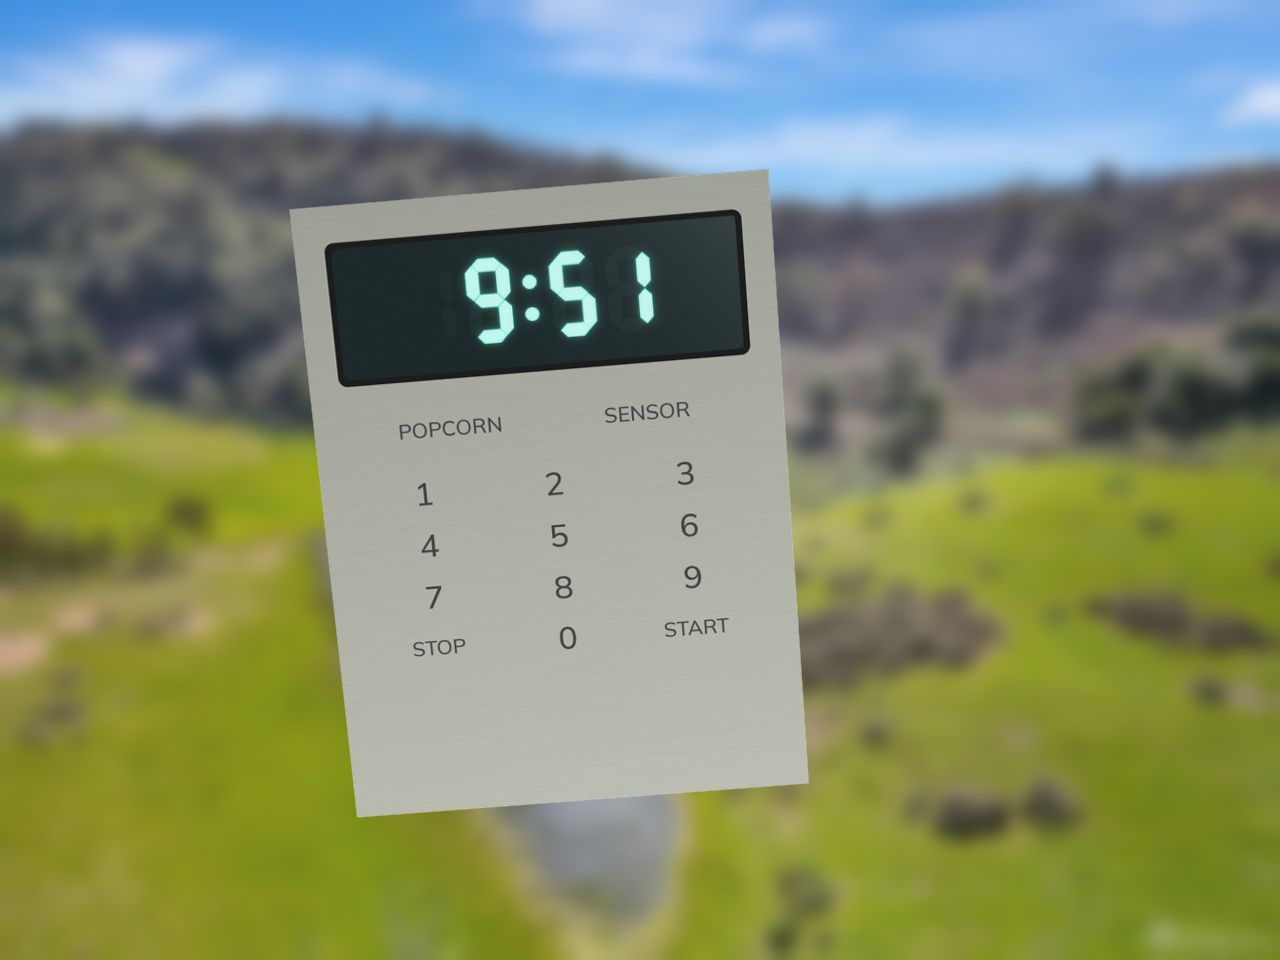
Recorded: 9:51
